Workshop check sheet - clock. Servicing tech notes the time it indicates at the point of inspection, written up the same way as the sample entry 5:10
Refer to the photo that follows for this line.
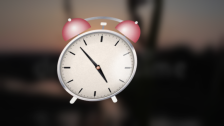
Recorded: 4:53
